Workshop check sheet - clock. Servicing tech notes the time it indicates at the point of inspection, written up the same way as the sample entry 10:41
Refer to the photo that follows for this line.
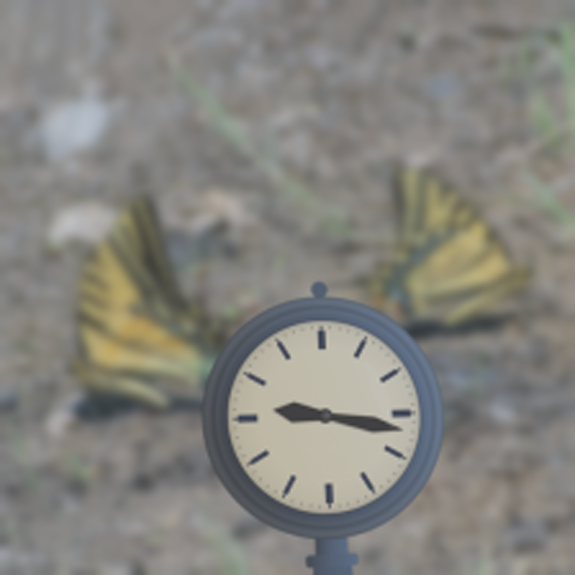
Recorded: 9:17
